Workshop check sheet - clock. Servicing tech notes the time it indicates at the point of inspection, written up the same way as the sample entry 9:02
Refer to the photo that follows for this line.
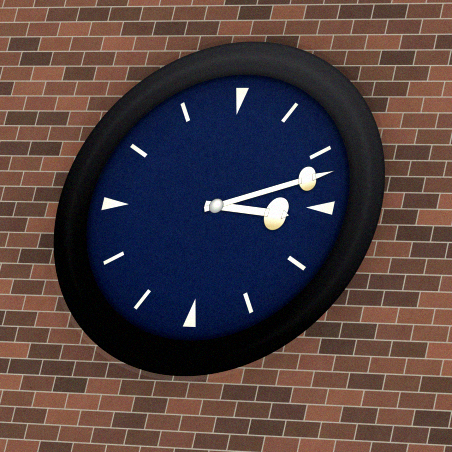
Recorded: 3:12
